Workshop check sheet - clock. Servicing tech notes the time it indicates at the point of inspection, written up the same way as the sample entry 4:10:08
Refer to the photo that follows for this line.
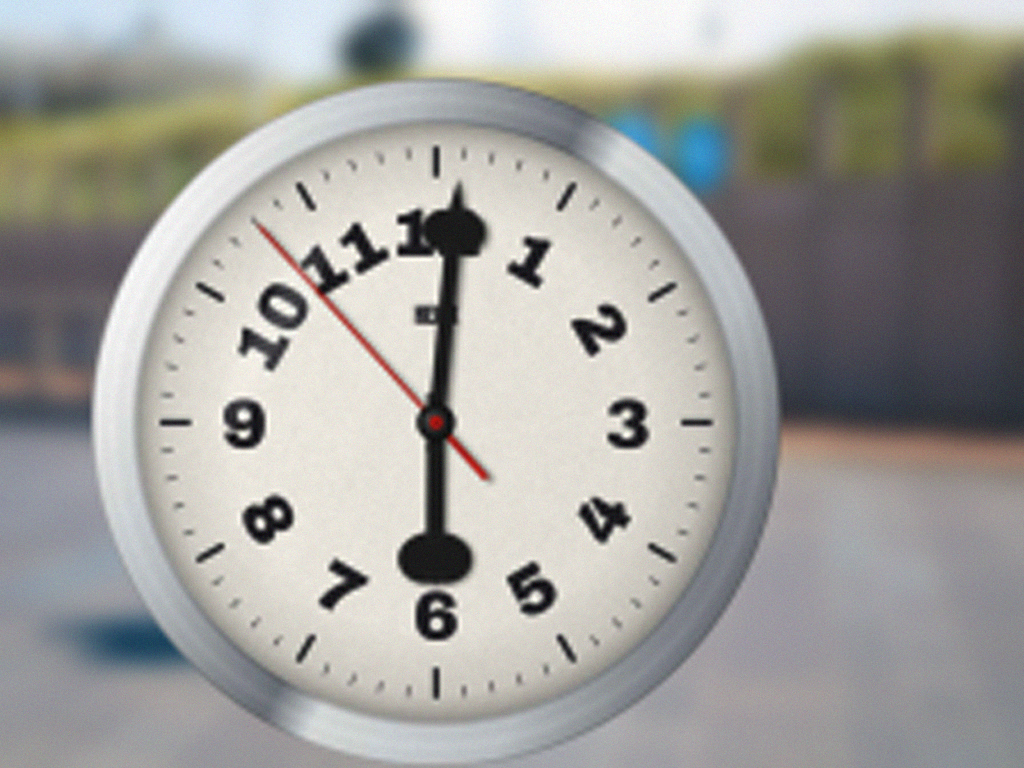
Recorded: 6:00:53
